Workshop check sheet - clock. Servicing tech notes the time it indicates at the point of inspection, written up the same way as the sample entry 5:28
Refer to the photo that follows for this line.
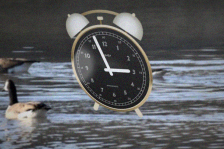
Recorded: 2:57
